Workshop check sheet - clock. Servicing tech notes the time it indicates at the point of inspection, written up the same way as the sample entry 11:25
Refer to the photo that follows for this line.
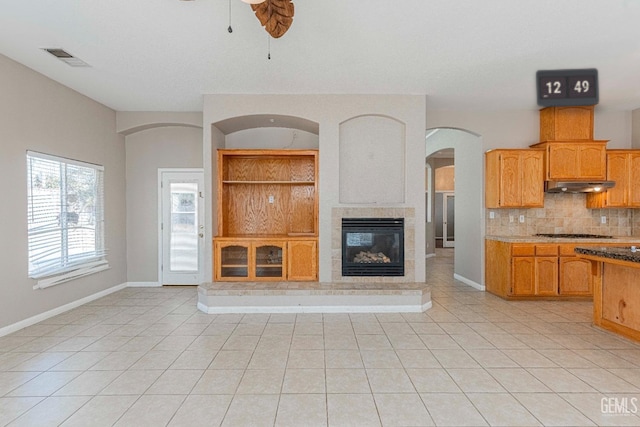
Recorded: 12:49
